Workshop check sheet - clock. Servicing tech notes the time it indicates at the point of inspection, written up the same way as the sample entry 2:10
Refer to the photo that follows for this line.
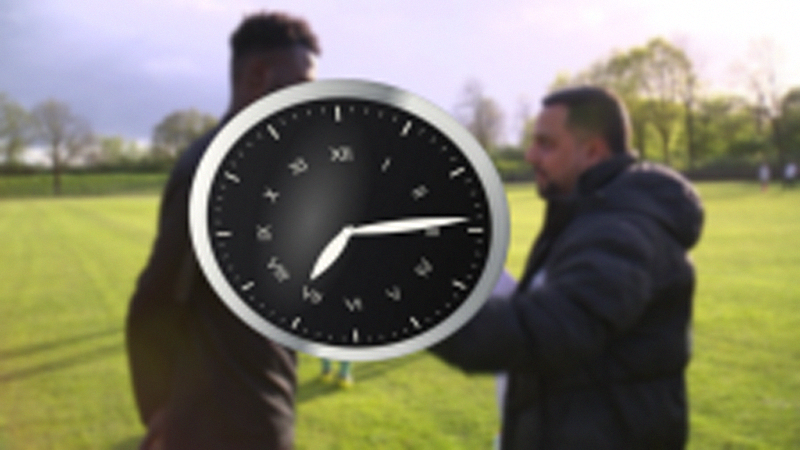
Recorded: 7:14
